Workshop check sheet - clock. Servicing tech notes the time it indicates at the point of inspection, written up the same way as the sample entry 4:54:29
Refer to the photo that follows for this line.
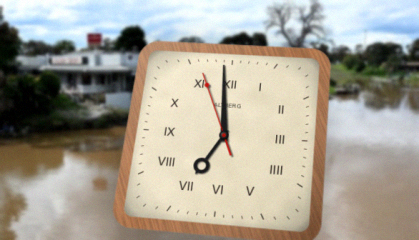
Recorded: 6:58:56
